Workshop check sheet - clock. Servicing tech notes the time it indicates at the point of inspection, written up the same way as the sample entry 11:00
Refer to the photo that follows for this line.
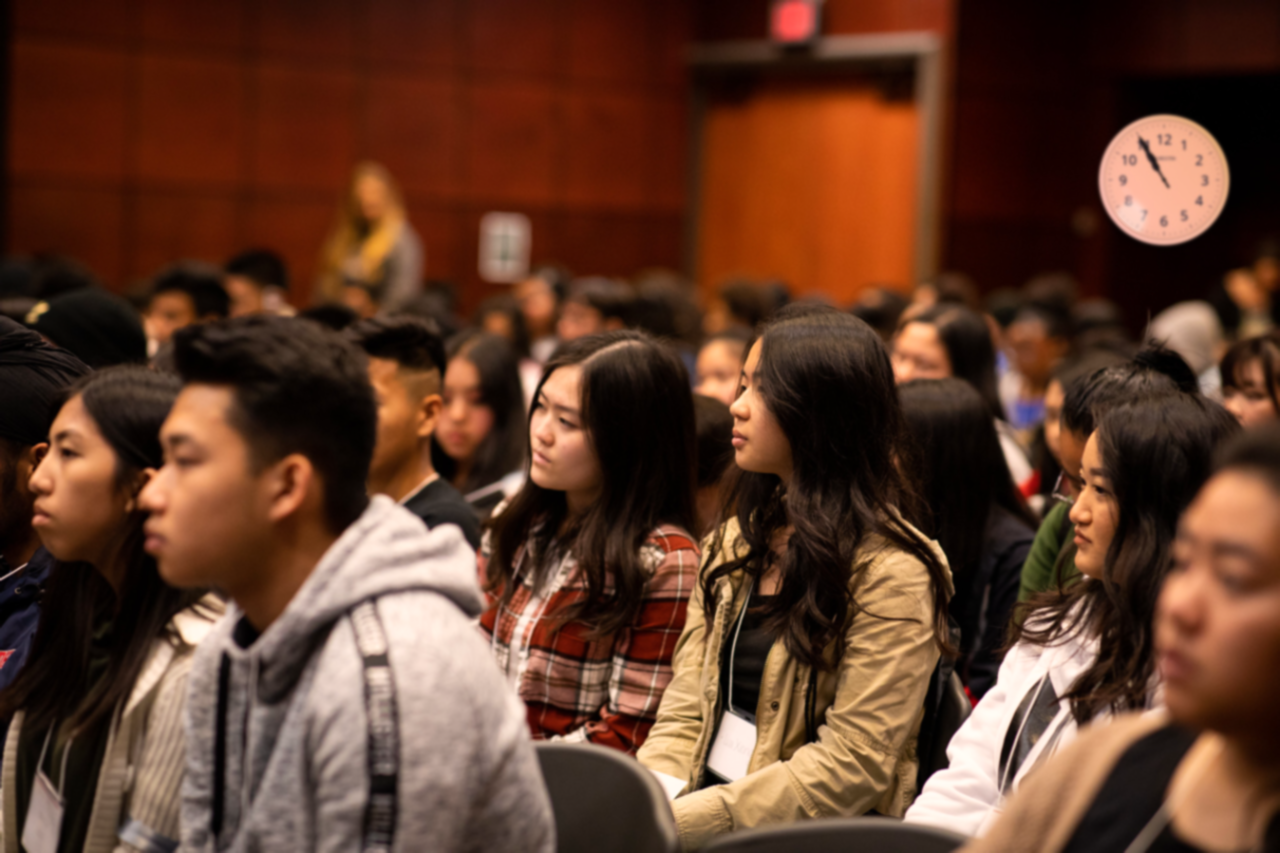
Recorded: 10:55
